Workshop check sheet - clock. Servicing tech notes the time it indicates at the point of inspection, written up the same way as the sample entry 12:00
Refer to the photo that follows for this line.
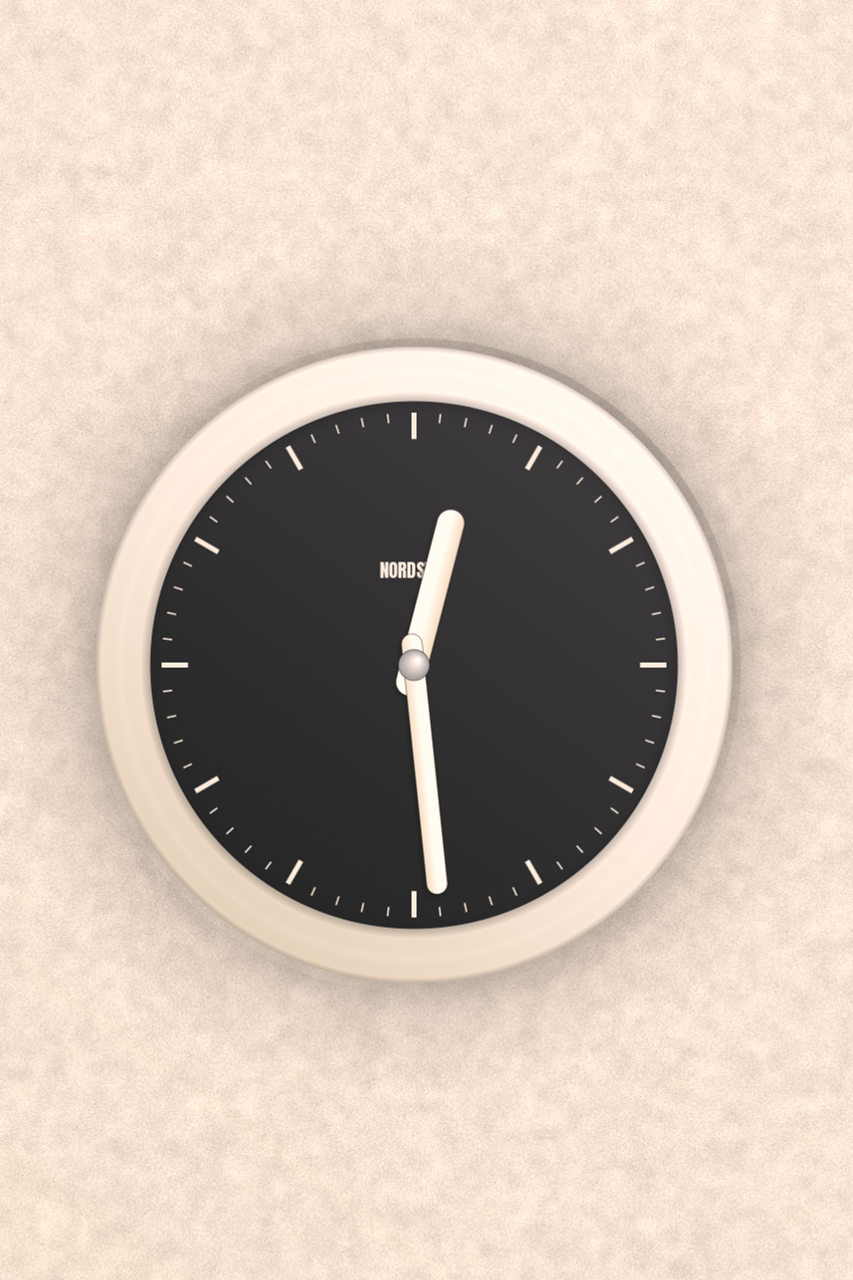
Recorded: 12:29
